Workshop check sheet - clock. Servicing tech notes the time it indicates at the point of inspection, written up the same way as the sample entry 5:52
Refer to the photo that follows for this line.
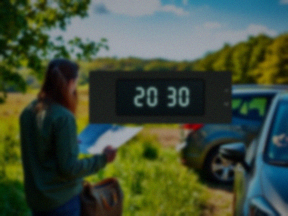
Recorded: 20:30
